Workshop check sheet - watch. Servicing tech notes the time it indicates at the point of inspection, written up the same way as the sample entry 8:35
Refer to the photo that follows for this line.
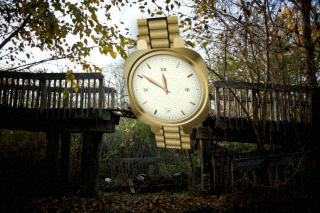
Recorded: 11:51
